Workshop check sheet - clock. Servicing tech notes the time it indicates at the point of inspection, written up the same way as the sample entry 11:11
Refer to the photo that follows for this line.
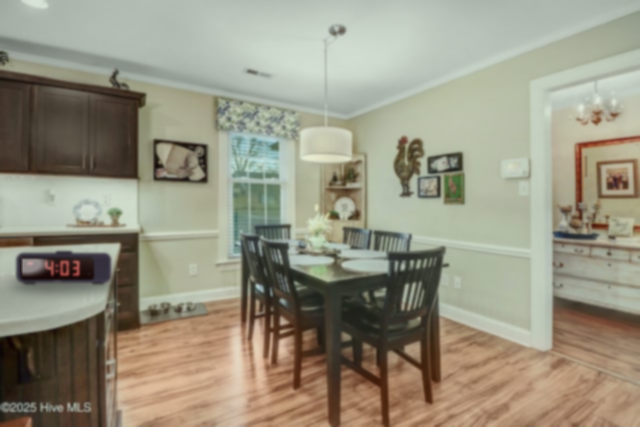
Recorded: 4:03
